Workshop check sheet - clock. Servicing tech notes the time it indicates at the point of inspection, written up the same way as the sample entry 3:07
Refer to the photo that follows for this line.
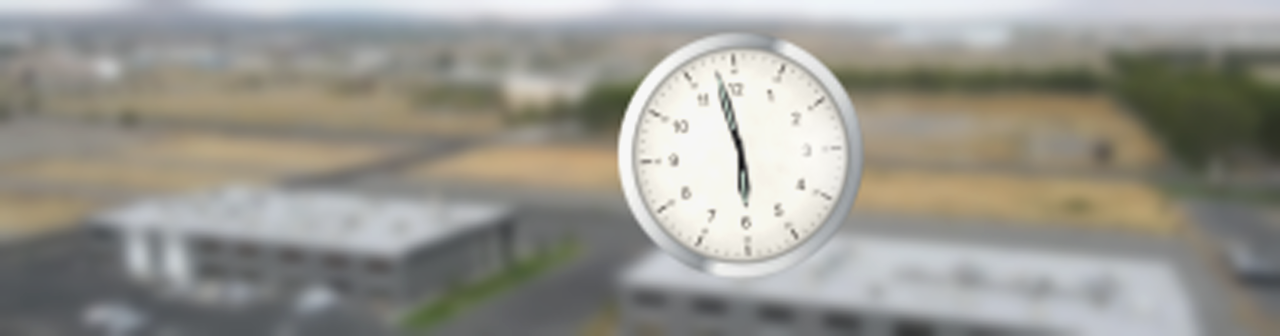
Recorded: 5:58
